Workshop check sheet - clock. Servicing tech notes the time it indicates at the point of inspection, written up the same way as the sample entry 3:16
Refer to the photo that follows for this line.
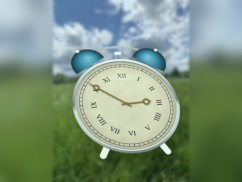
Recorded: 2:51
